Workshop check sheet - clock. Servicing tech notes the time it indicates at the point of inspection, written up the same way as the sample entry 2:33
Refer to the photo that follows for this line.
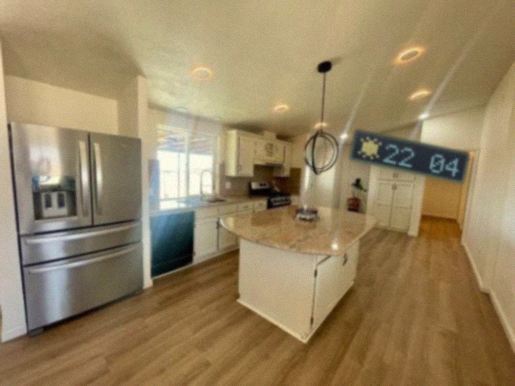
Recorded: 22:04
